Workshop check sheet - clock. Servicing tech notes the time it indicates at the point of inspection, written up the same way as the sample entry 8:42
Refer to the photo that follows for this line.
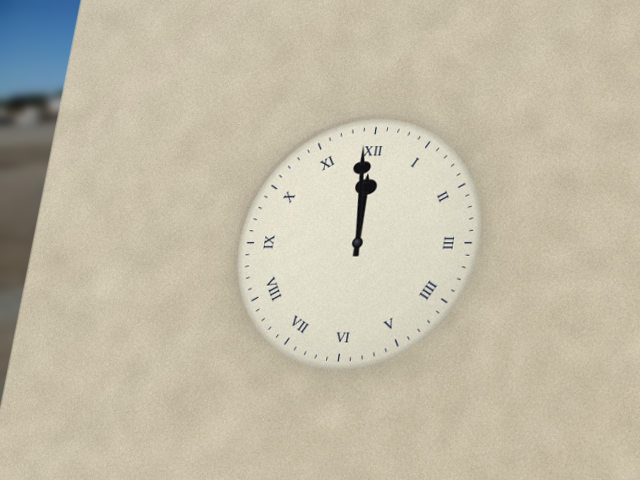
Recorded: 11:59
